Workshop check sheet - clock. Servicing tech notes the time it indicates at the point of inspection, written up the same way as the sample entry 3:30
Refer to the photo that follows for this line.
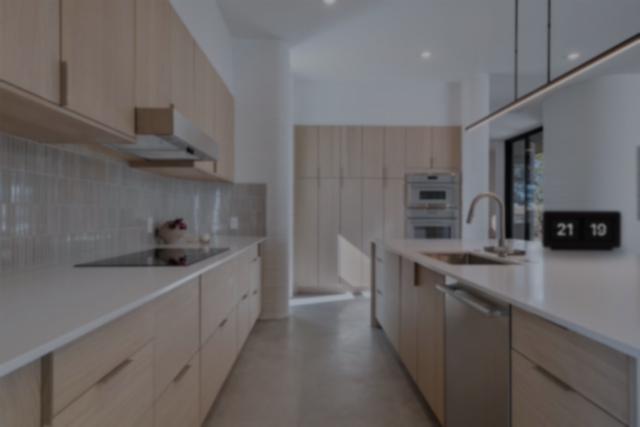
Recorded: 21:19
